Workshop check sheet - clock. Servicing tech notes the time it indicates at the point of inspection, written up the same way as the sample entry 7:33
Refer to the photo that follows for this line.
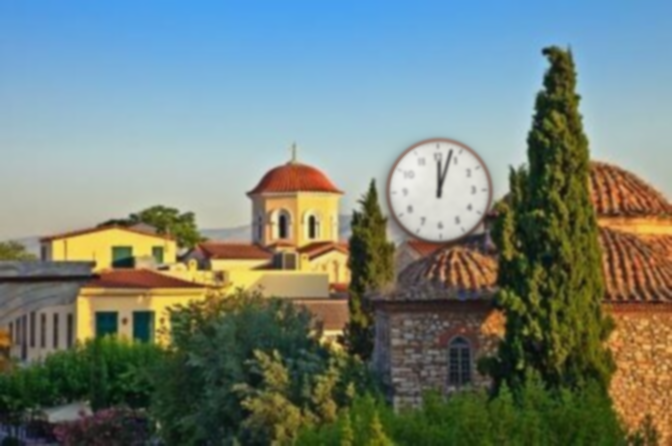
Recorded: 12:03
